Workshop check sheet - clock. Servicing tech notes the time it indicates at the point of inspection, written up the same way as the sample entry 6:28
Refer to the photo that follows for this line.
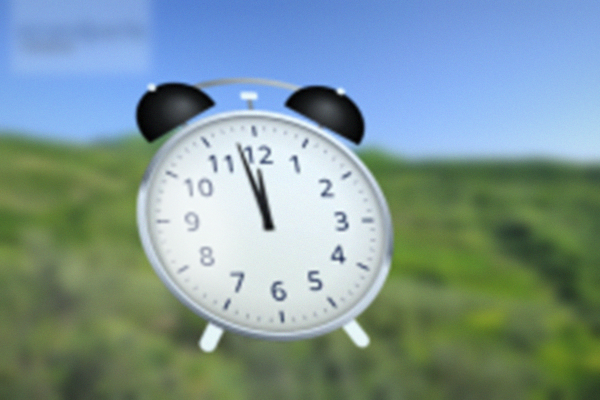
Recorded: 11:58
